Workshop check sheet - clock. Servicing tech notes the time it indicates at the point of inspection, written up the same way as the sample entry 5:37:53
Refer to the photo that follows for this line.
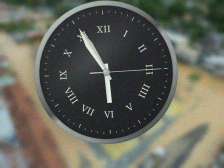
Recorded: 5:55:15
